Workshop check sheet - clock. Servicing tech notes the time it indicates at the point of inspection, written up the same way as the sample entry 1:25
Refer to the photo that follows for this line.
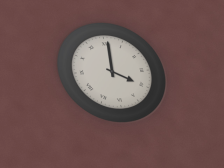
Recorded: 4:01
